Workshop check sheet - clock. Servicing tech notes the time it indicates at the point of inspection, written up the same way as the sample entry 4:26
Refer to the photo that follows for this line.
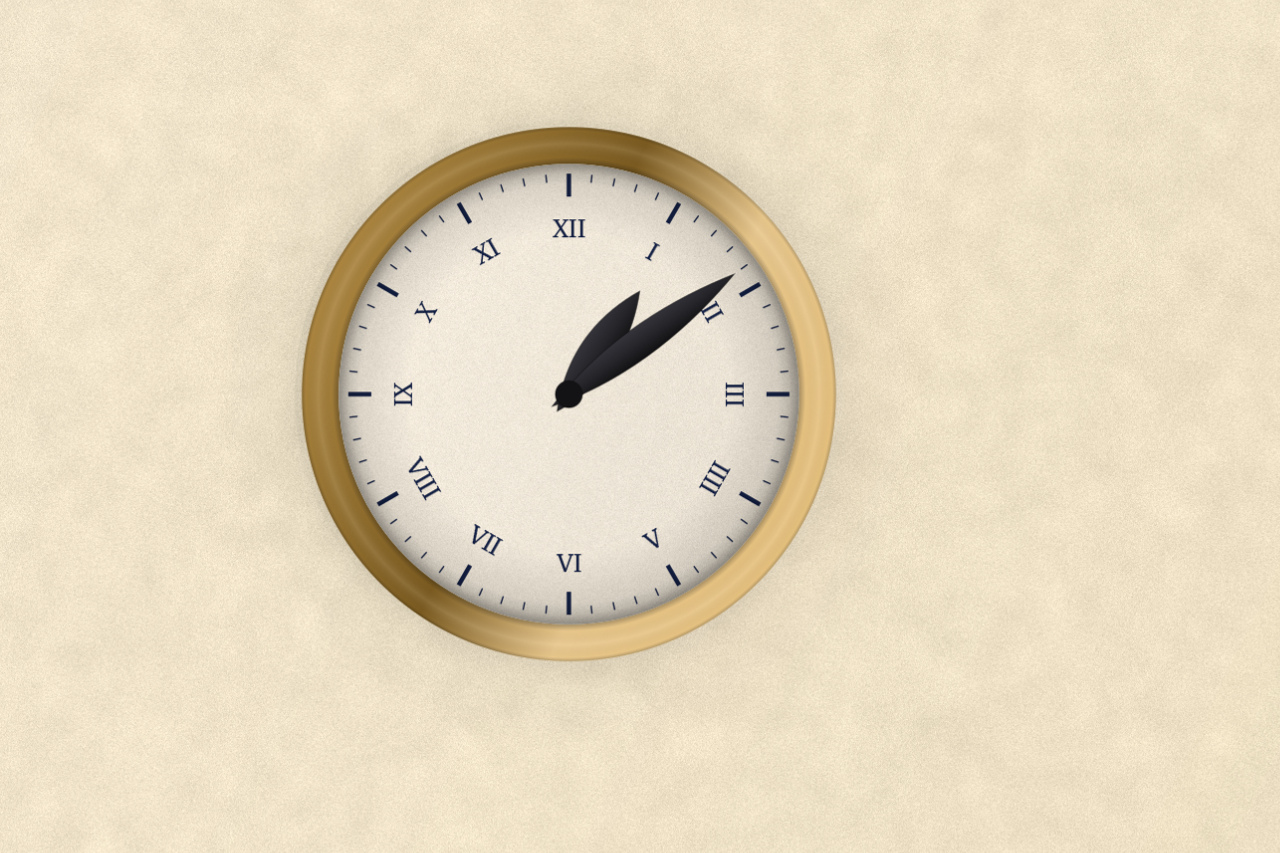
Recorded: 1:09
